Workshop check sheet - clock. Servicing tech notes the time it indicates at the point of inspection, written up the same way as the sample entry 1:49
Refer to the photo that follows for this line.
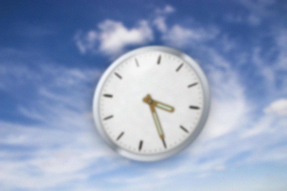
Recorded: 3:25
